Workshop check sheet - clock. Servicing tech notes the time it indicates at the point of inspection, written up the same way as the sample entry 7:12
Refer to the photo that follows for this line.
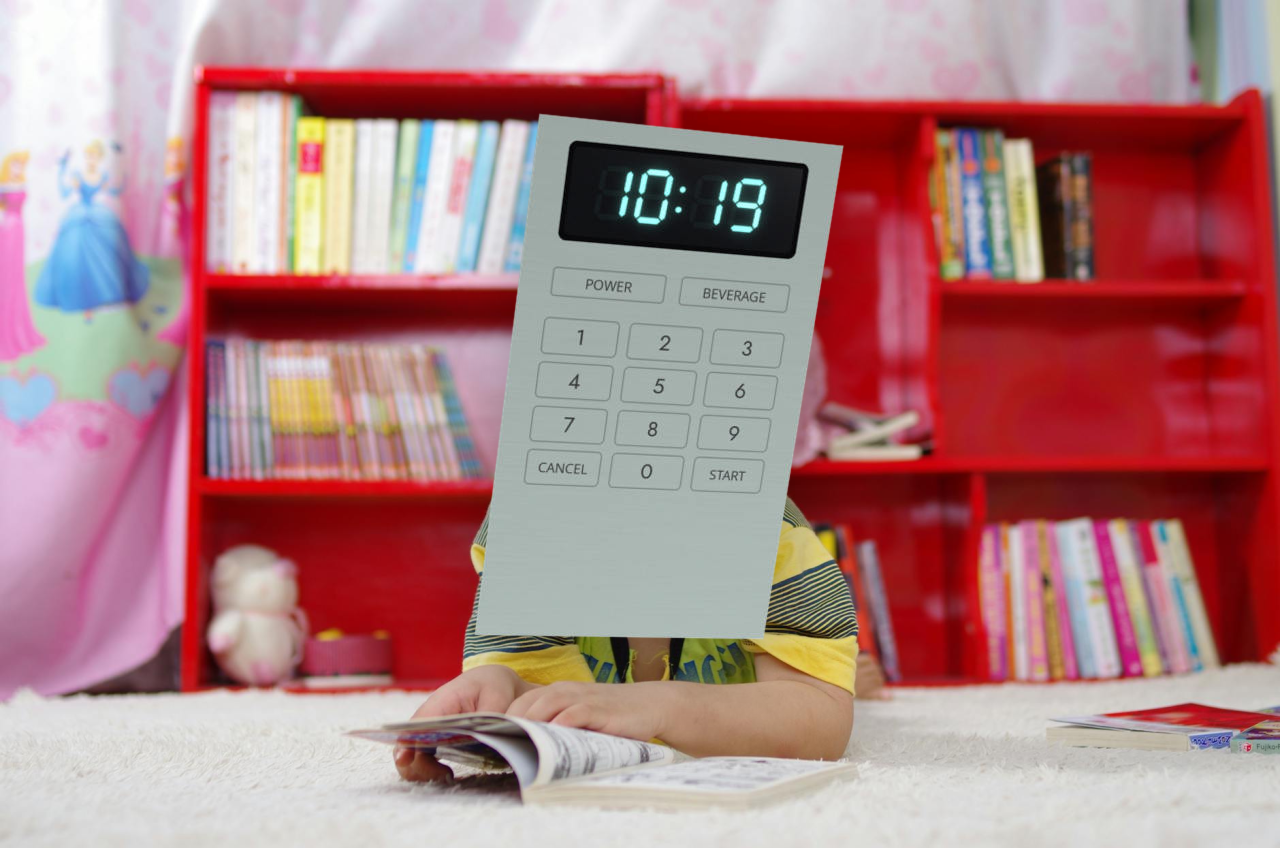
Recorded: 10:19
